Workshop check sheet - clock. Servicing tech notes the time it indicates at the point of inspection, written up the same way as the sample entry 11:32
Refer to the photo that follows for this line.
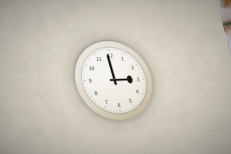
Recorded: 2:59
